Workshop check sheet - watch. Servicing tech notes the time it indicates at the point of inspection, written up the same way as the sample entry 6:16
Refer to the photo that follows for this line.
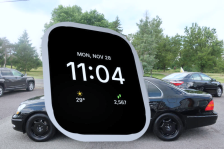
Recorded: 11:04
